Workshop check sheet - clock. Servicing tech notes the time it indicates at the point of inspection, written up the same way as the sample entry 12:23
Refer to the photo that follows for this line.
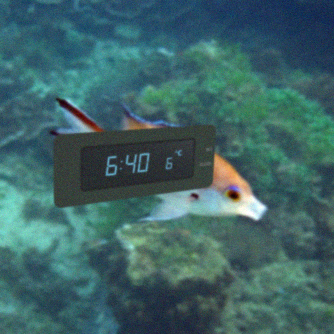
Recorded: 6:40
